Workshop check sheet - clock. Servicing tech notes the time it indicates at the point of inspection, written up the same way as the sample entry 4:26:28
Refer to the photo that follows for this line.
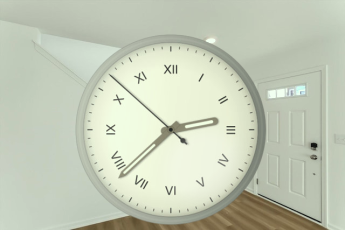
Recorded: 2:37:52
